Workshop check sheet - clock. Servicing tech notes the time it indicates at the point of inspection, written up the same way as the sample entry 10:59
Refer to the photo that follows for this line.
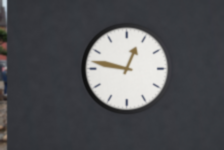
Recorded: 12:47
